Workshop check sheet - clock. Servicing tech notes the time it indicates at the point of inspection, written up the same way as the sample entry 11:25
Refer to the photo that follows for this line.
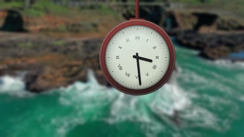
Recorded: 3:29
